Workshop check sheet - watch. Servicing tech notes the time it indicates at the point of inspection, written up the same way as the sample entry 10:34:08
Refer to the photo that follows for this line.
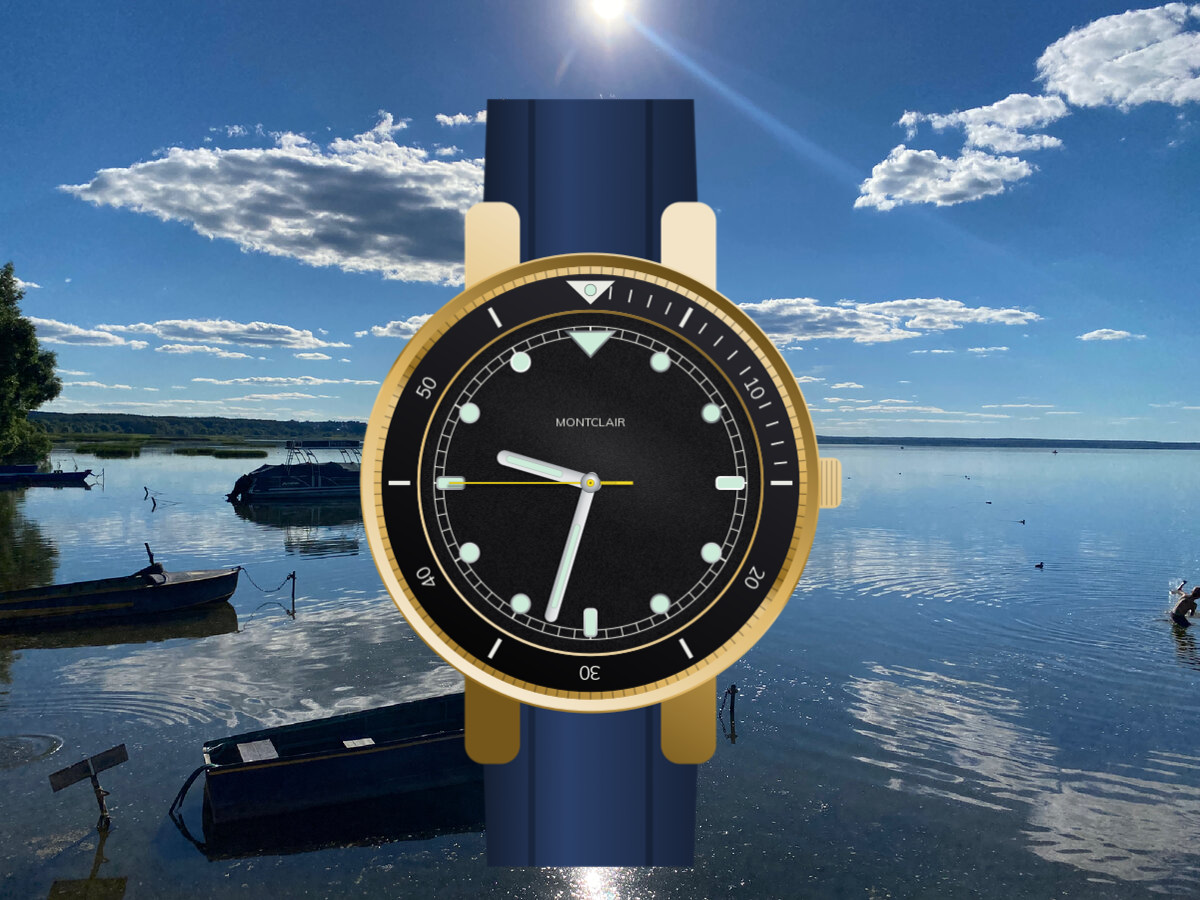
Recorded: 9:32:45
